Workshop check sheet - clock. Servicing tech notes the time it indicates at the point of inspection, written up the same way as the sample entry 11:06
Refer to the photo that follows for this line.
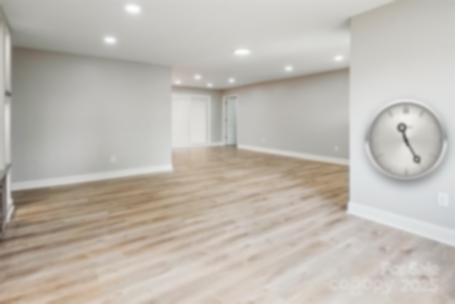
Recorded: 11:25
